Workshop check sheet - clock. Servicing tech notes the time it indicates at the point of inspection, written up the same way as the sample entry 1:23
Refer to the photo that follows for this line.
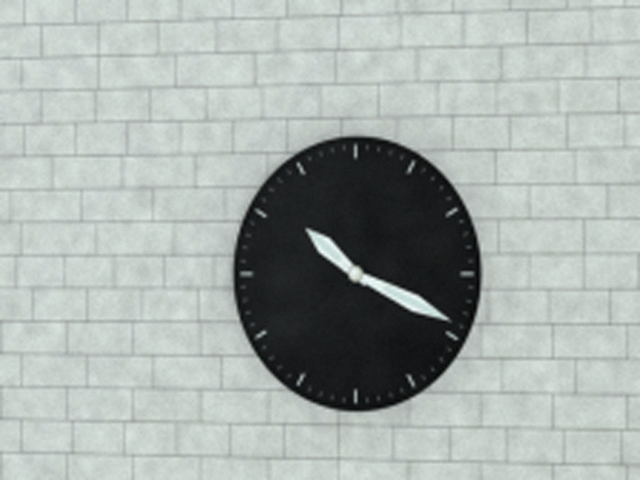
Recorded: 10:19
